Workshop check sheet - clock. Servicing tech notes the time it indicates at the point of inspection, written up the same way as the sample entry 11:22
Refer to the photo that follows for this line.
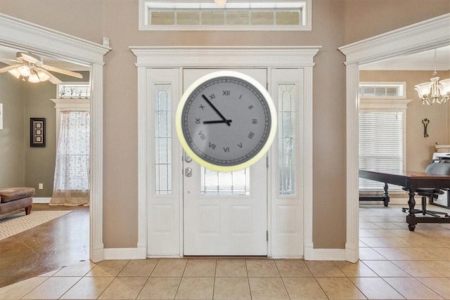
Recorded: 8:53
